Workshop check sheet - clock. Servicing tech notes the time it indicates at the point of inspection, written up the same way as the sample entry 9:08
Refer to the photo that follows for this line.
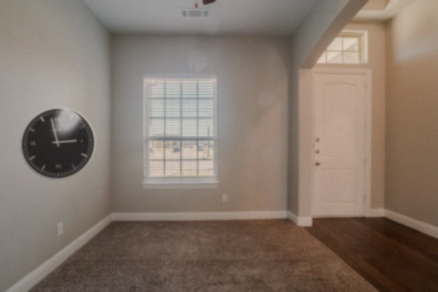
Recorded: 2:58
